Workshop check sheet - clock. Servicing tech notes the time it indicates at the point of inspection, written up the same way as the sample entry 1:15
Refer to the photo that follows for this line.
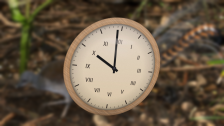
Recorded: 9:59
